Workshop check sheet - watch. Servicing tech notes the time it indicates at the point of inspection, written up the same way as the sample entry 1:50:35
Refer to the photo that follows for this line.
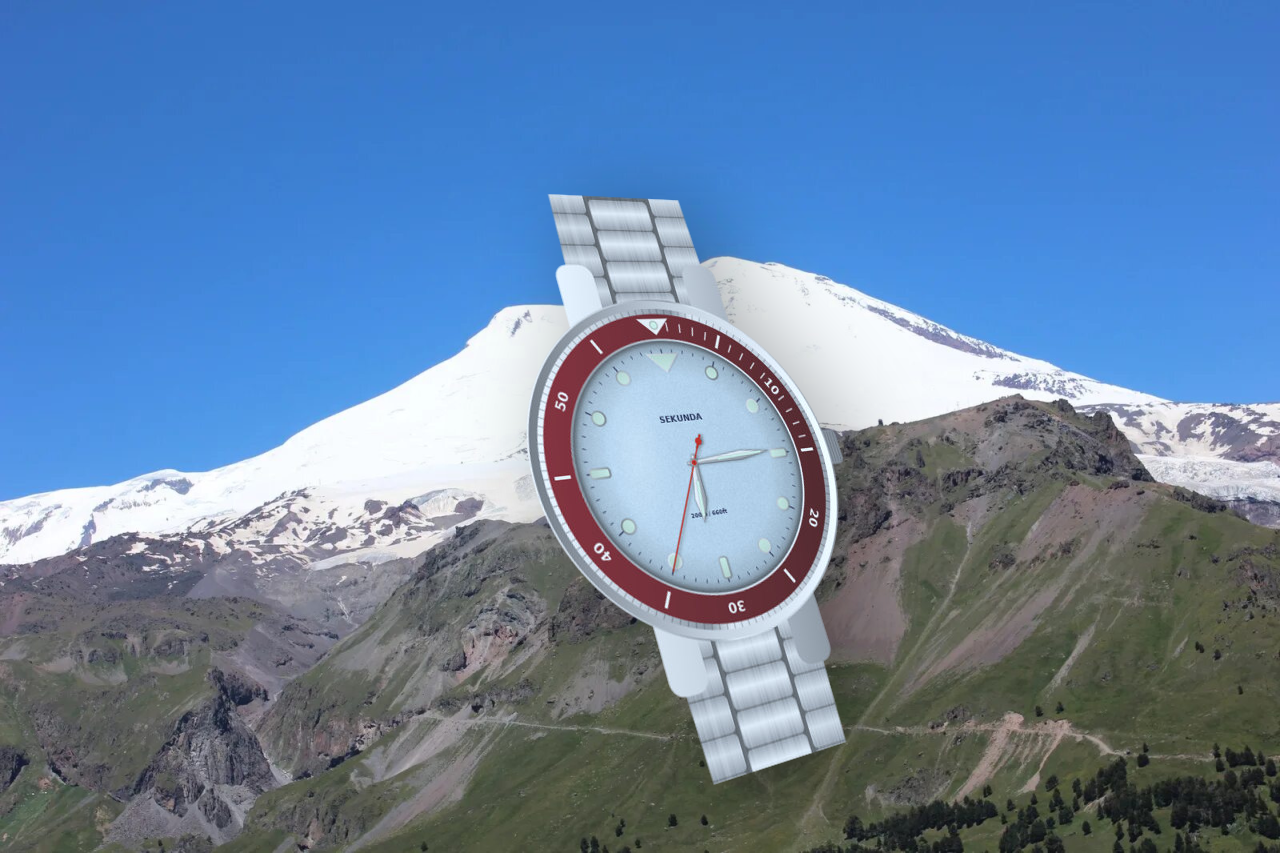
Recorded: 6:14:35
